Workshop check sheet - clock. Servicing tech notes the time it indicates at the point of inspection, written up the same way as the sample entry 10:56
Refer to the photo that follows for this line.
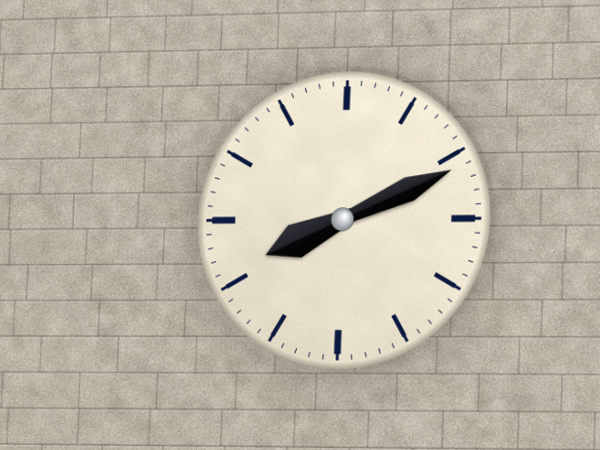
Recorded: 8:11
